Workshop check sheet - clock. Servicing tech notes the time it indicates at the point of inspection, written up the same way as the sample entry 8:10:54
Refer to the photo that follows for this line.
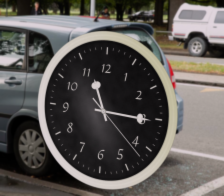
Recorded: 11:15:22
